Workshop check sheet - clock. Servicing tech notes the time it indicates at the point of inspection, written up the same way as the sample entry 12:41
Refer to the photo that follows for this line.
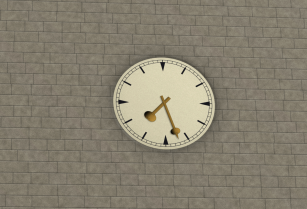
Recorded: 7:27
